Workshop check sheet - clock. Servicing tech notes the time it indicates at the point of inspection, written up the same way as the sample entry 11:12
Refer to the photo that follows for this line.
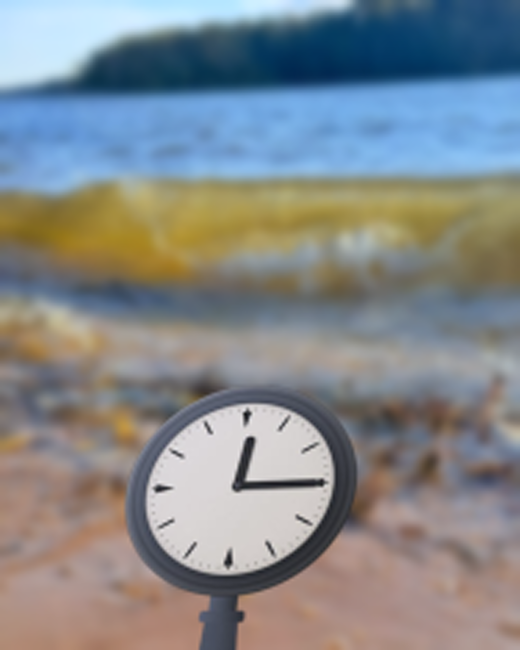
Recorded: 12:15
